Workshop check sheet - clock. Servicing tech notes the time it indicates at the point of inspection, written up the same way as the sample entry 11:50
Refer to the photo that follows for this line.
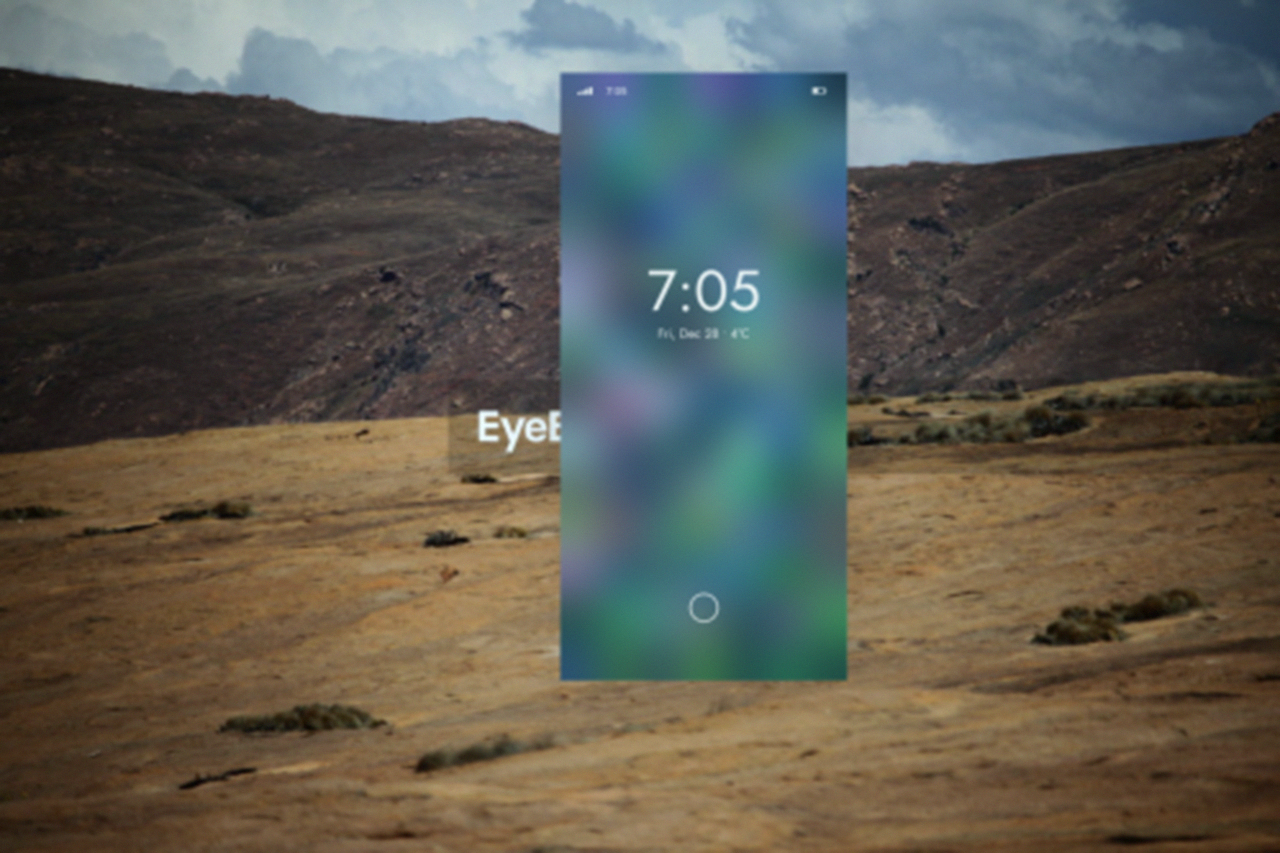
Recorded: 7:05
